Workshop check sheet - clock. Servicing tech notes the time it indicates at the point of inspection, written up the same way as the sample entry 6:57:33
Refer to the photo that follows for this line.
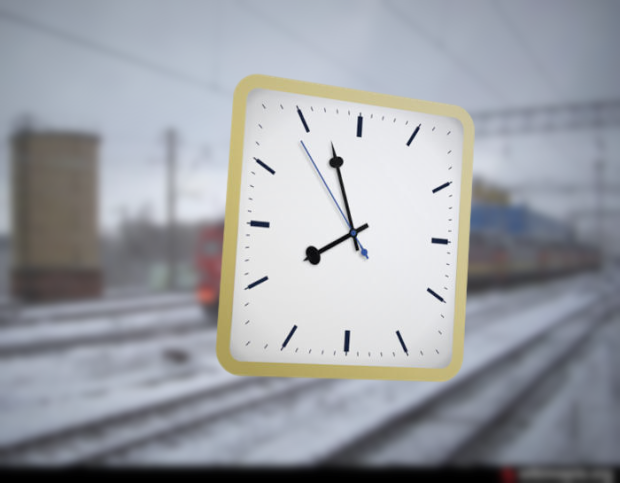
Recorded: 7:56:54
